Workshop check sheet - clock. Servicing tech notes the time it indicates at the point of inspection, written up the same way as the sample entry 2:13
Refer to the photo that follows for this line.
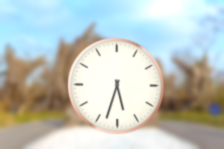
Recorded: 5:33
